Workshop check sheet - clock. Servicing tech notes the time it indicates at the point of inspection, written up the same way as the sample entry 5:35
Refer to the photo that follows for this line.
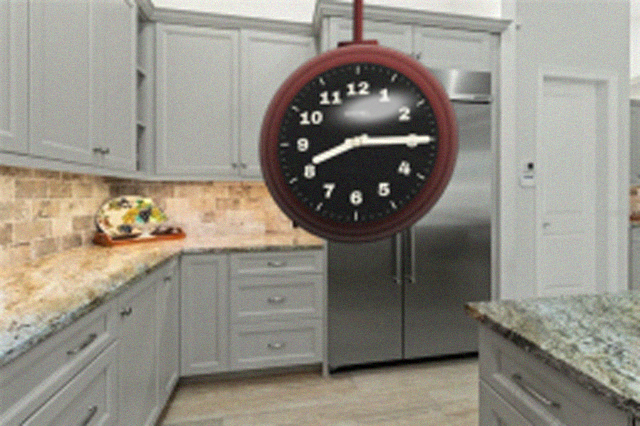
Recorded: 8:15
